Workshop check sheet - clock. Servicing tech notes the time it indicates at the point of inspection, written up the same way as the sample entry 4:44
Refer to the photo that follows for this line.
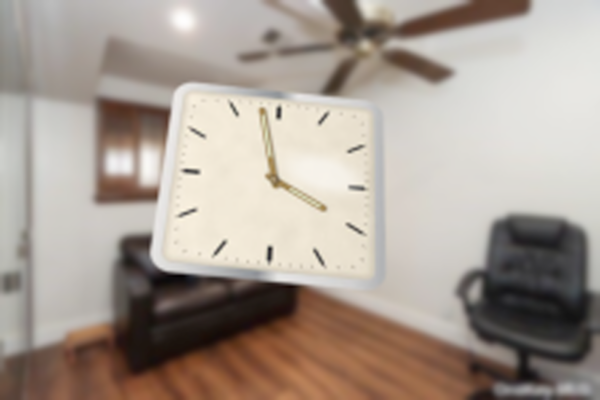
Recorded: 3:58
